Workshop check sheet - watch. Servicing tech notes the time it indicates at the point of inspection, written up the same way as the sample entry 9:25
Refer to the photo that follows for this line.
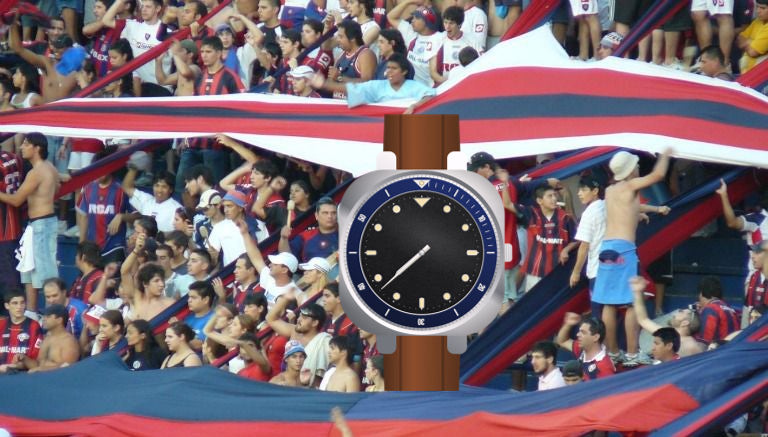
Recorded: 7:38
